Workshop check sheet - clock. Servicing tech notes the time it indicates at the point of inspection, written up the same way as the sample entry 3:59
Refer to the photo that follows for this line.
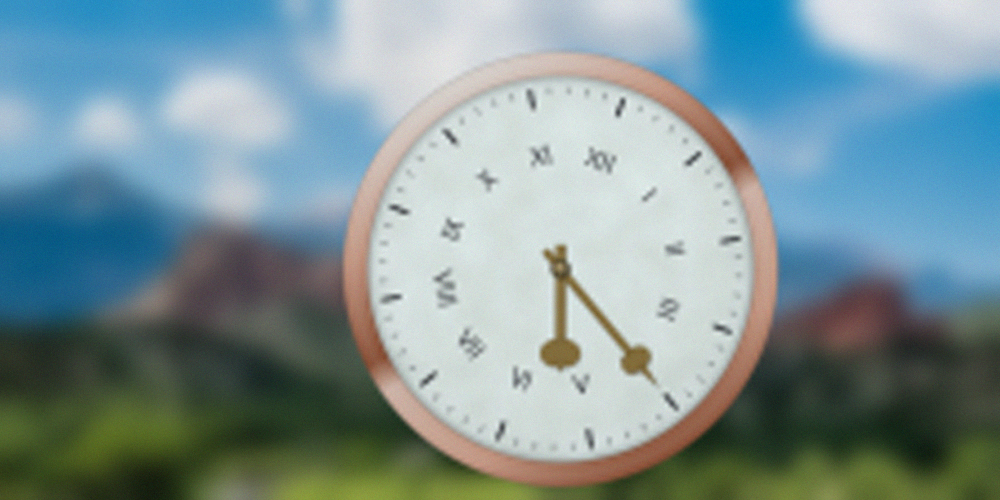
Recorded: 5:20
